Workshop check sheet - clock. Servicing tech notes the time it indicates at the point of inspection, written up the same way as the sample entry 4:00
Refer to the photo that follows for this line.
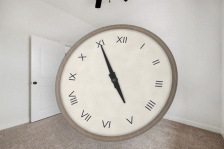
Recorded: 4:55
